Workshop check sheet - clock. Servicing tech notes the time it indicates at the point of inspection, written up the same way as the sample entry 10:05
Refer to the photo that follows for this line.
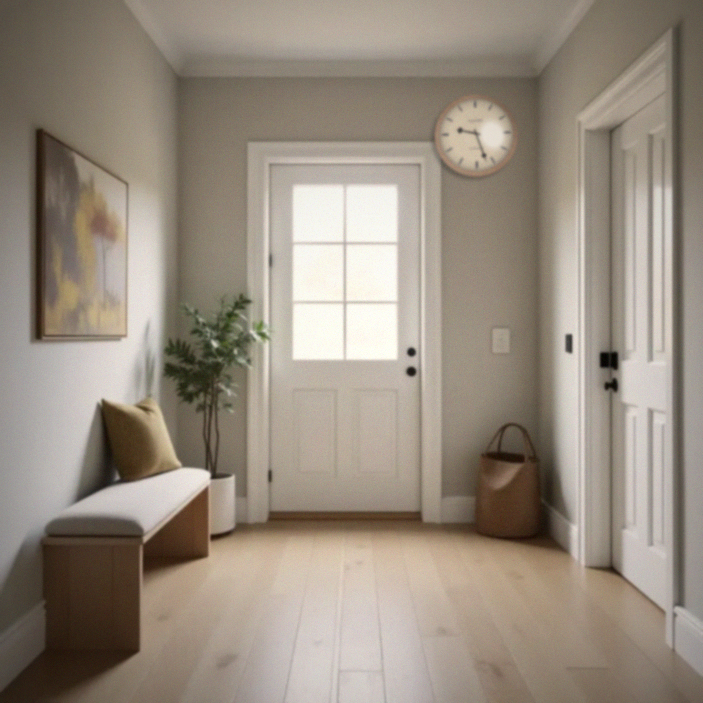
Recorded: 9:27
